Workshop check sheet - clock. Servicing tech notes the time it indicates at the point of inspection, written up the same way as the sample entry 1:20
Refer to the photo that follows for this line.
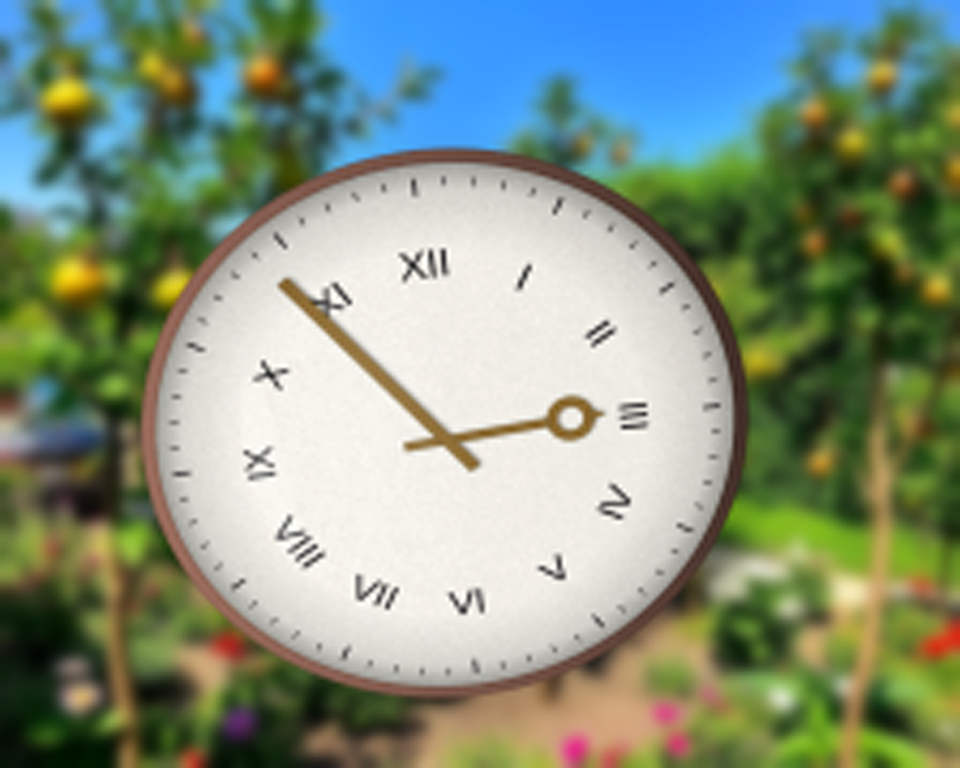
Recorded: 2:54
